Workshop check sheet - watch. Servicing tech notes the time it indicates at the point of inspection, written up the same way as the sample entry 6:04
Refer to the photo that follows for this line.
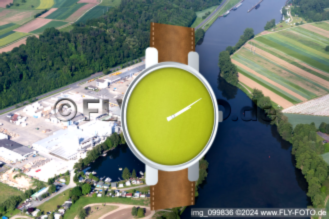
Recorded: 2:10
